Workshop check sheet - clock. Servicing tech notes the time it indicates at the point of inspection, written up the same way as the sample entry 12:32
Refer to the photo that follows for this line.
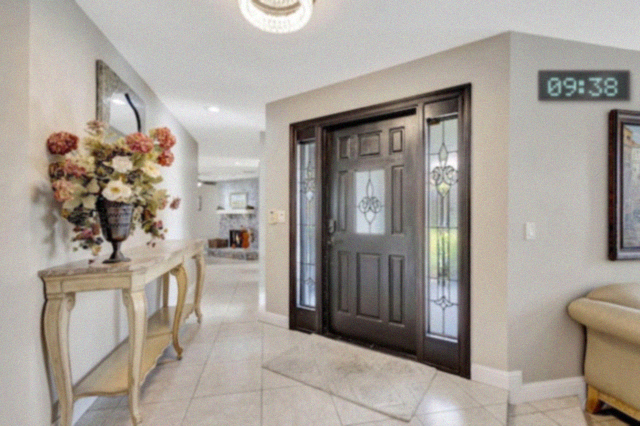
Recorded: 9:38
